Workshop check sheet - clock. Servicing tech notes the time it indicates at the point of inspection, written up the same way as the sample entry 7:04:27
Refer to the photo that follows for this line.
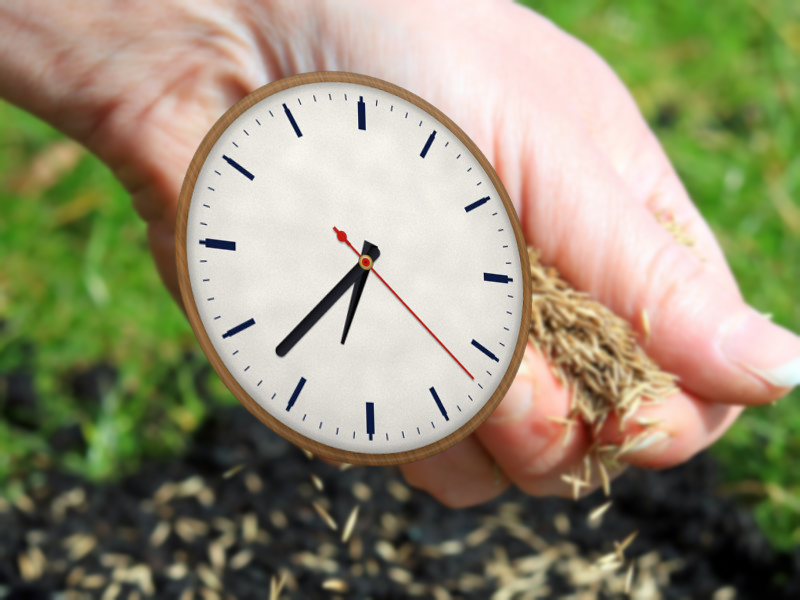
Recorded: 6:37:22
